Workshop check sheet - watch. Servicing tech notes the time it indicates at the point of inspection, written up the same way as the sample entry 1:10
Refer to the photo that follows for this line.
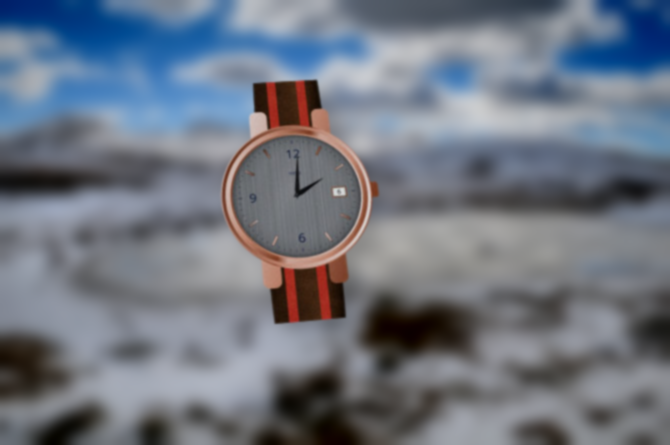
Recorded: 2:01
